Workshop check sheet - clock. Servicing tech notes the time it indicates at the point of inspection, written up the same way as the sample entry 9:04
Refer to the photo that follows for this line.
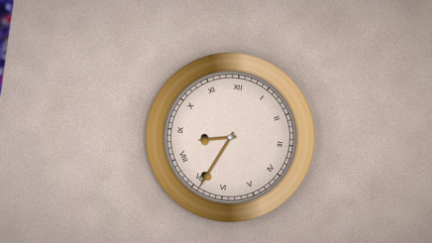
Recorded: 8:34
